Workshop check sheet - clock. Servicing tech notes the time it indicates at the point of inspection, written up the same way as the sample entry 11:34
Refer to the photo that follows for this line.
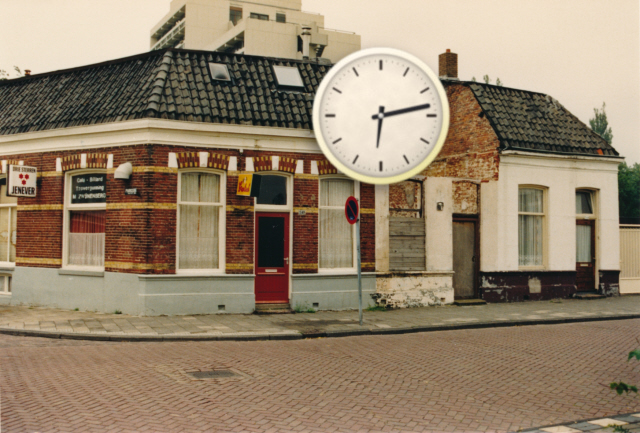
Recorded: 6:13
